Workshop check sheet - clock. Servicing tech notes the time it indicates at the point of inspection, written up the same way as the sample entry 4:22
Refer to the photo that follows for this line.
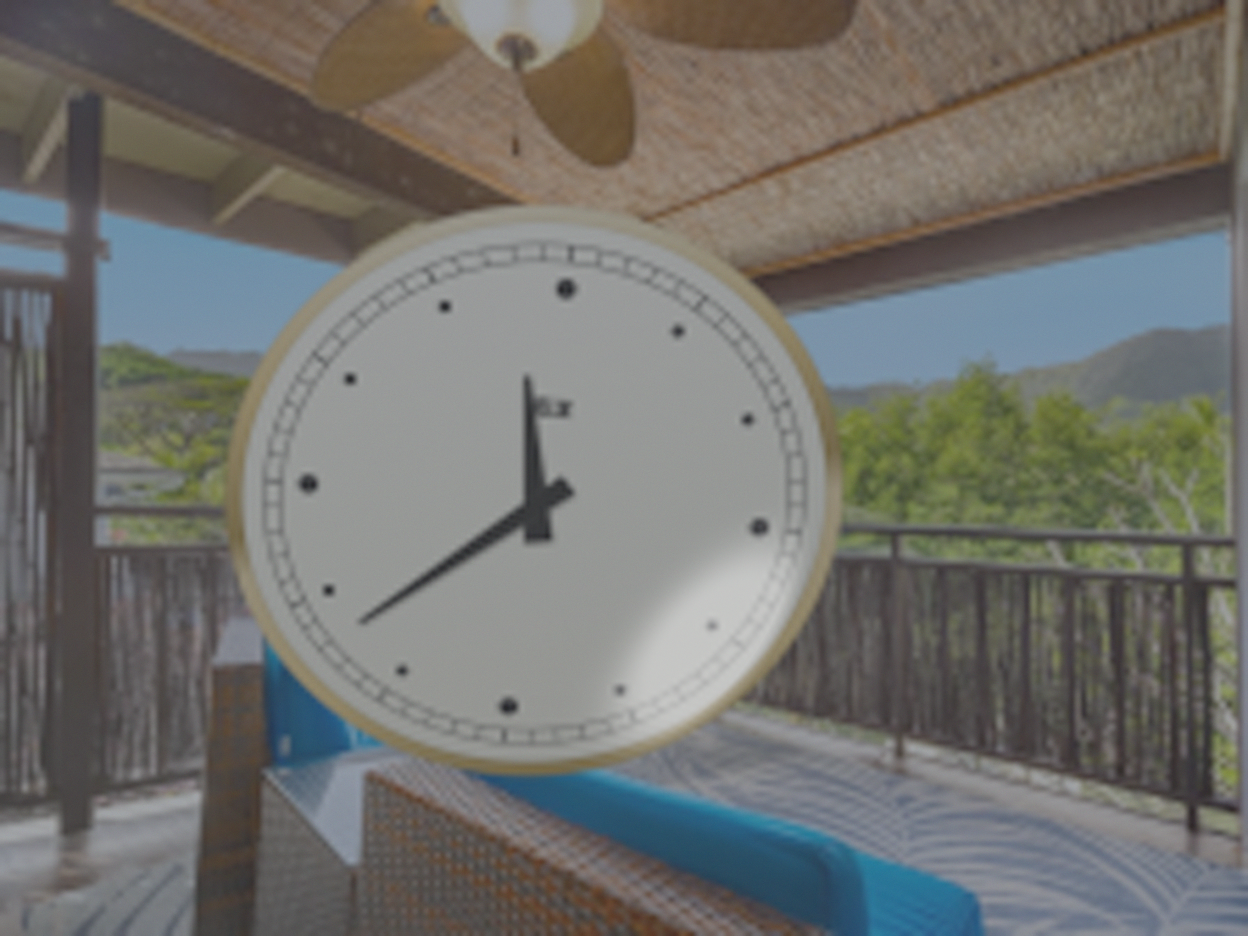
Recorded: 11:38
